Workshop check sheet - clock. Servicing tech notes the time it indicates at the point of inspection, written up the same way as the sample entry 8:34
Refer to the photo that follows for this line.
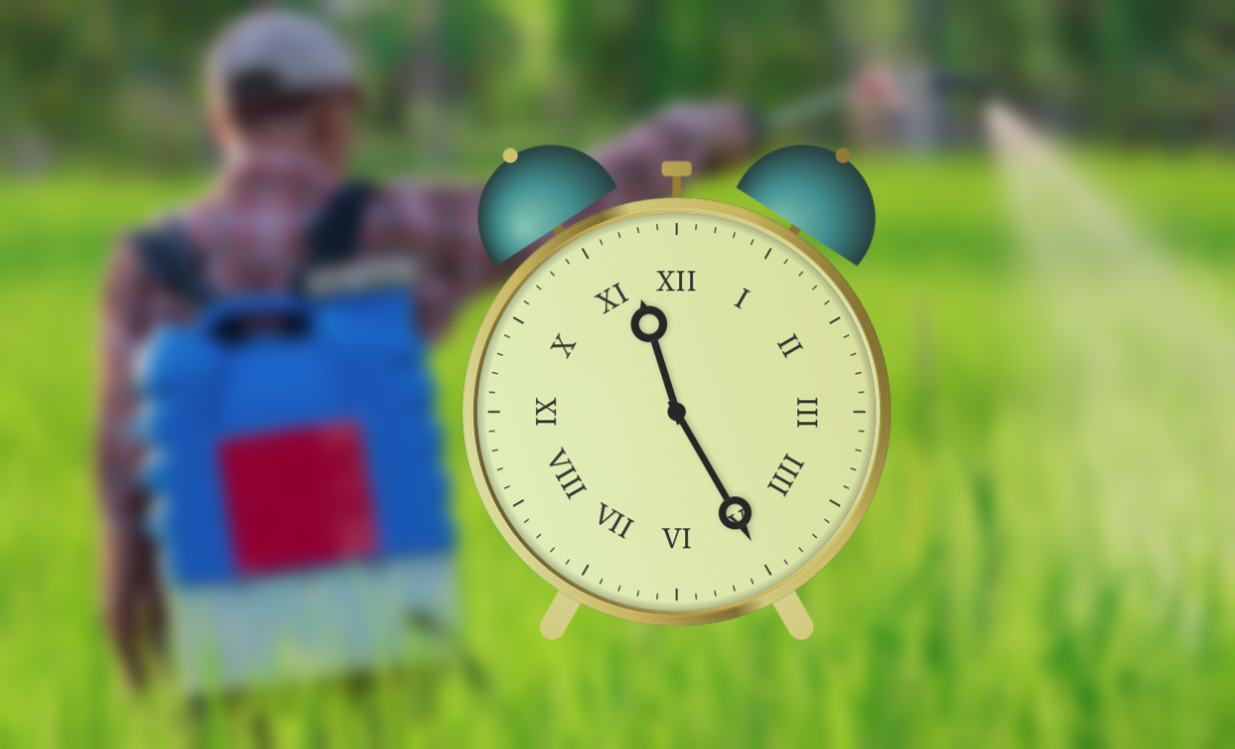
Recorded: 11:25
